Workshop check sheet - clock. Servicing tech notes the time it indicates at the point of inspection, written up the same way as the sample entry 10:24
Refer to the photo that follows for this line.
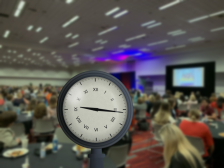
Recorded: 9:16
